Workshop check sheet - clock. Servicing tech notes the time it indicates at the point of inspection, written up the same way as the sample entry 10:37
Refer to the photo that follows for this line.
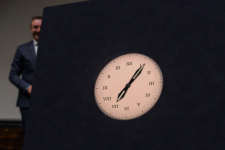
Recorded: 7:06
